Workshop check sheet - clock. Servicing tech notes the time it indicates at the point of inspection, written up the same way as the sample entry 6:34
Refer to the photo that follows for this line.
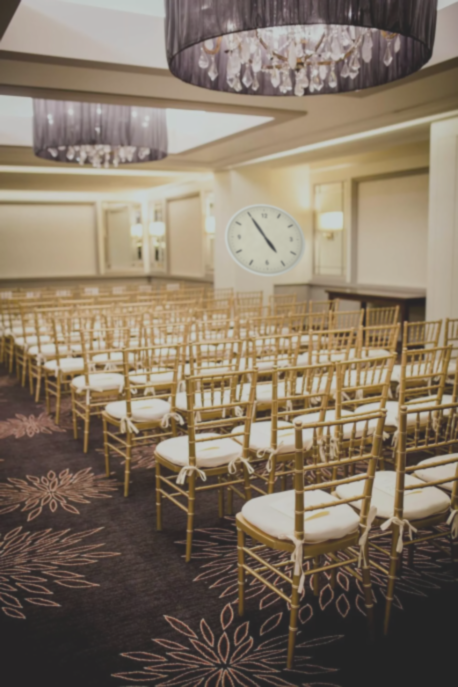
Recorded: 4:55
